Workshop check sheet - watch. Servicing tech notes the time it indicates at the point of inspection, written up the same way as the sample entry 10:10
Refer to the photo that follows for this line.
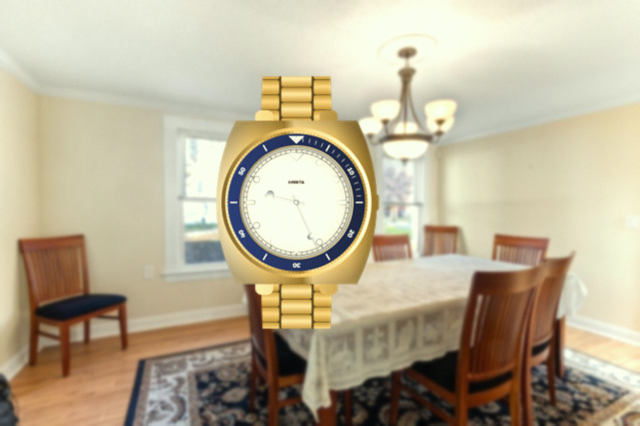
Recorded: 9:26
